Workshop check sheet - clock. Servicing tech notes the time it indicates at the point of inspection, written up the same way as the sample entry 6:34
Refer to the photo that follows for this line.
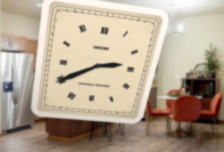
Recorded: 2:40
